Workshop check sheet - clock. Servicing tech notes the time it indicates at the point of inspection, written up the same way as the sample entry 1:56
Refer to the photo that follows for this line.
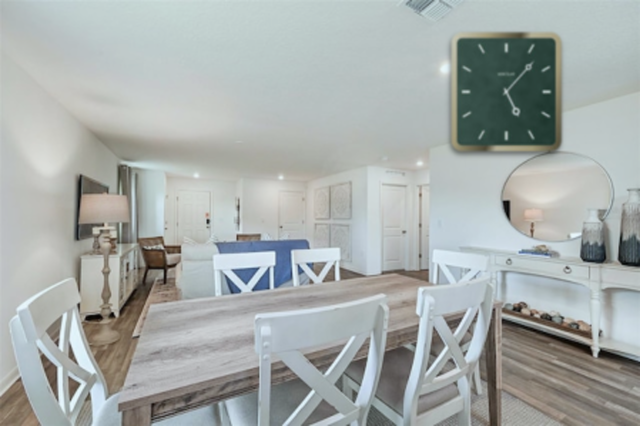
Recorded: 5:07
